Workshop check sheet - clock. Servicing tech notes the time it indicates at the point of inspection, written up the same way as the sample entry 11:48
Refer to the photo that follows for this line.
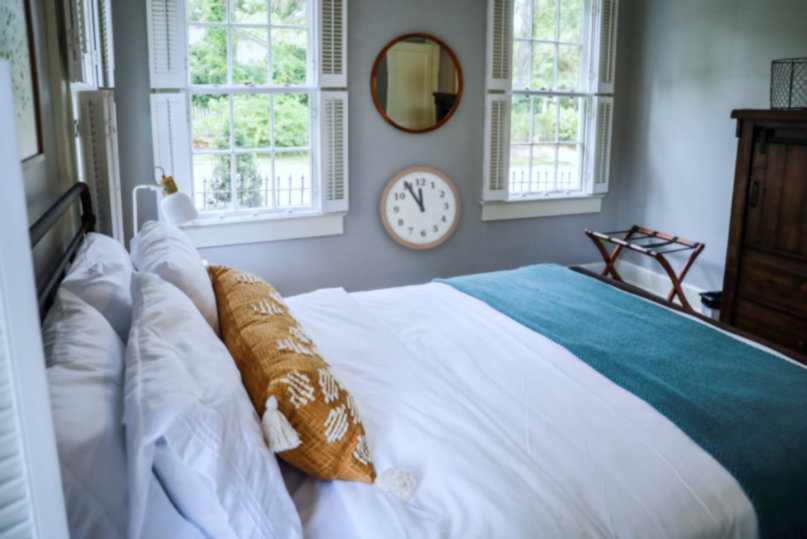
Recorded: 11:55
